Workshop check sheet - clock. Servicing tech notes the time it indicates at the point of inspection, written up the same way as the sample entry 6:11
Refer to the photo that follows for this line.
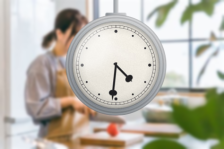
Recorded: 4:31
